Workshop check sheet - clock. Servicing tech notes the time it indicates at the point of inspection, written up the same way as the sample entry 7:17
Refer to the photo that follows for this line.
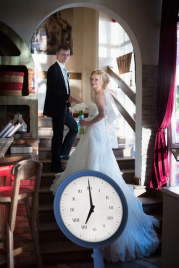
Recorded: 7:00
